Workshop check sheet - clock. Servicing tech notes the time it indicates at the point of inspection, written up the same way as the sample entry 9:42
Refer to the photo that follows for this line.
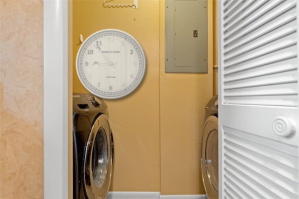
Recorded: 8:53
